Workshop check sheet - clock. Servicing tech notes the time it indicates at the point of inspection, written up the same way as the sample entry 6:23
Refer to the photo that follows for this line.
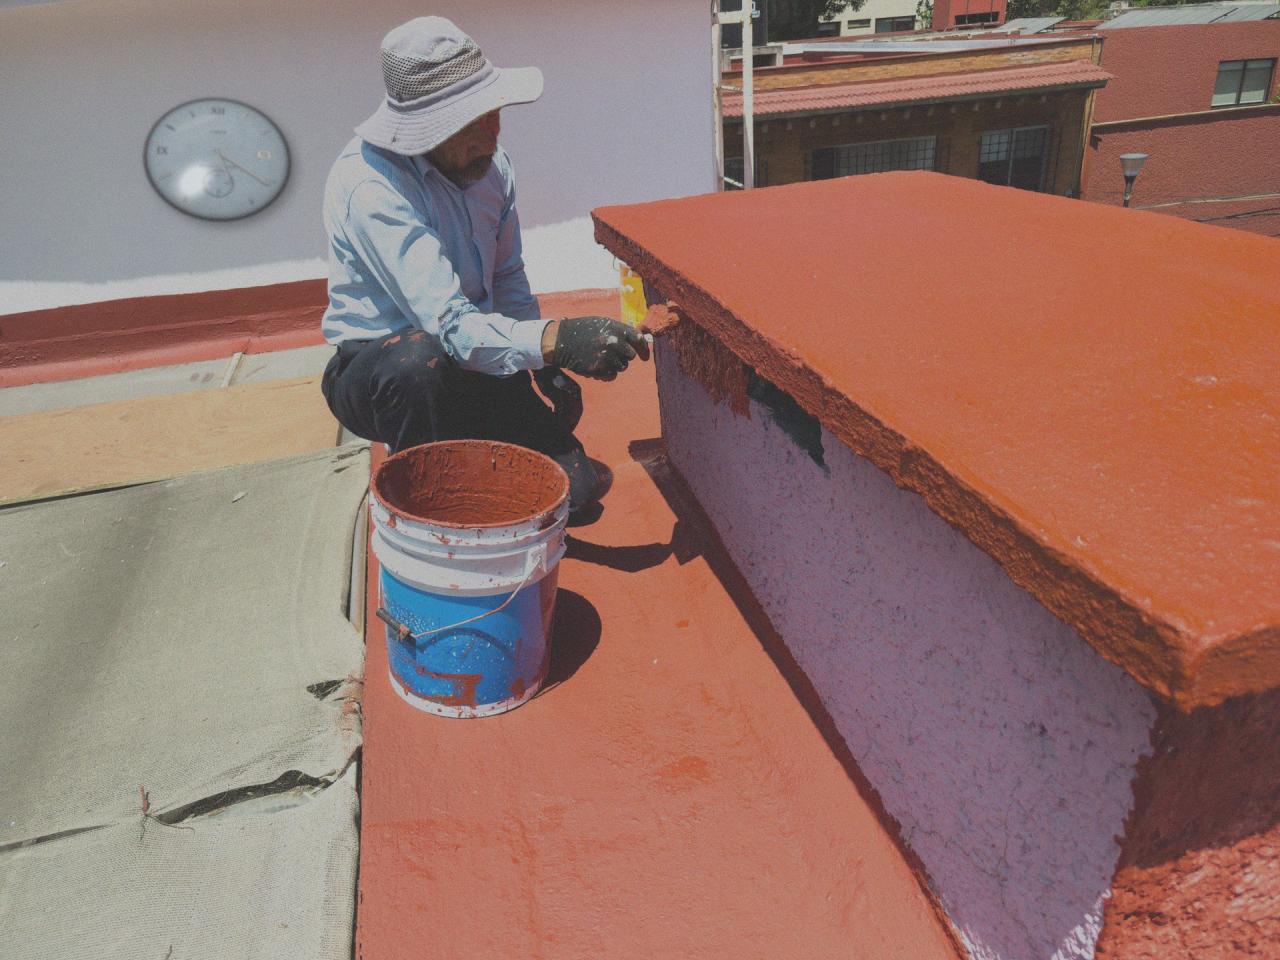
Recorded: 5:21
